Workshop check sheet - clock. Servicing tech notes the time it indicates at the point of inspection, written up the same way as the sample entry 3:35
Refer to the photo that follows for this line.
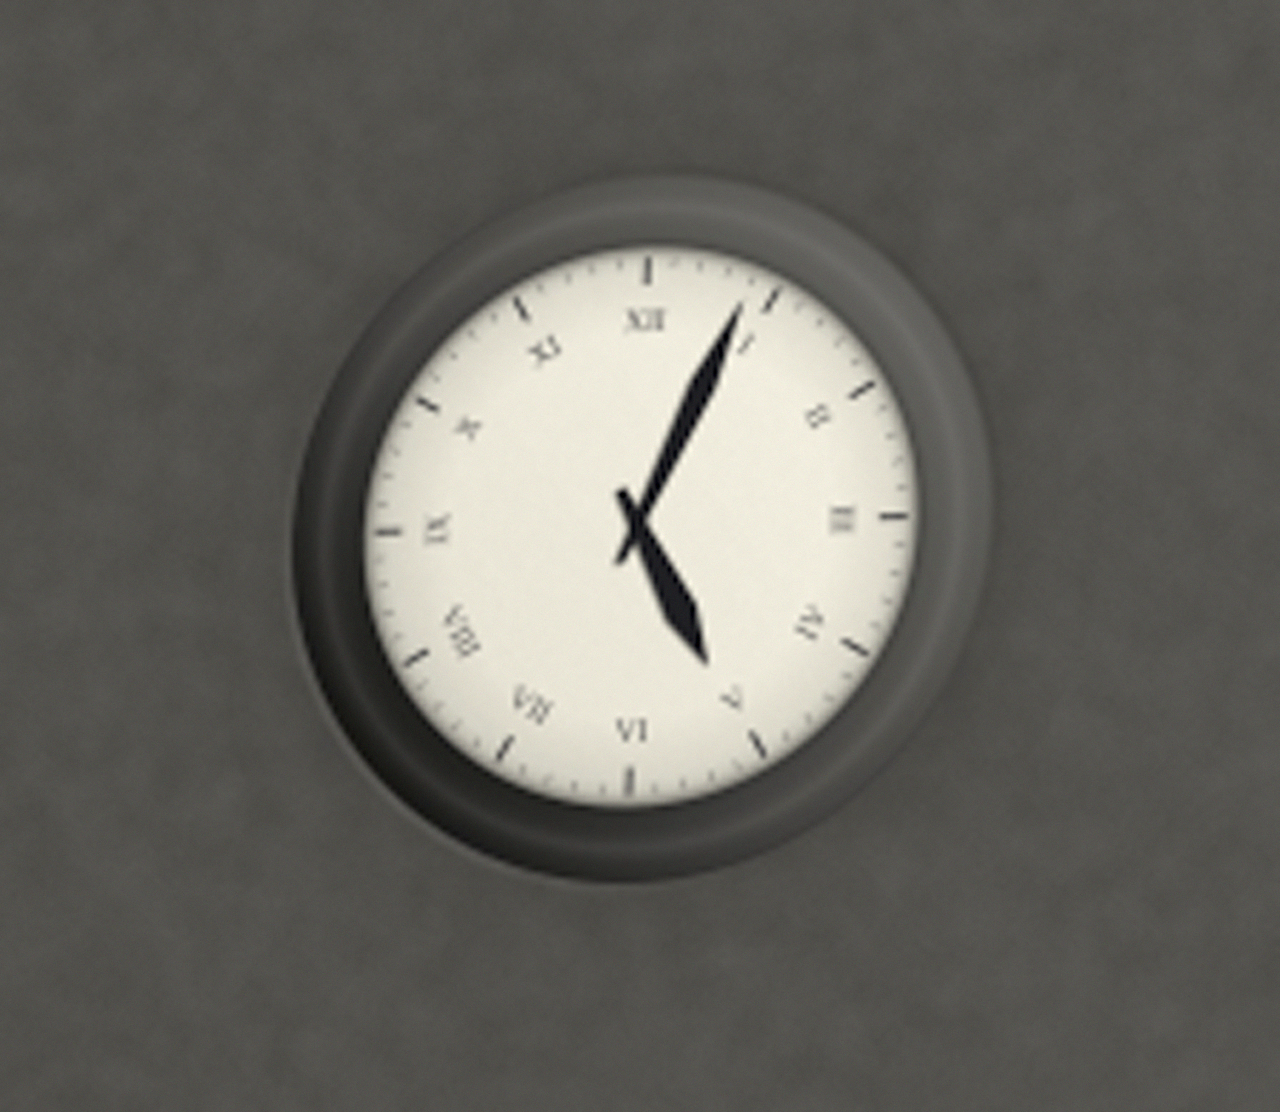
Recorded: 5:04
